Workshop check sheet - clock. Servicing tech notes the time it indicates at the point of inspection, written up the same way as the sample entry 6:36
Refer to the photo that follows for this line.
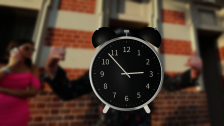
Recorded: 2:53
